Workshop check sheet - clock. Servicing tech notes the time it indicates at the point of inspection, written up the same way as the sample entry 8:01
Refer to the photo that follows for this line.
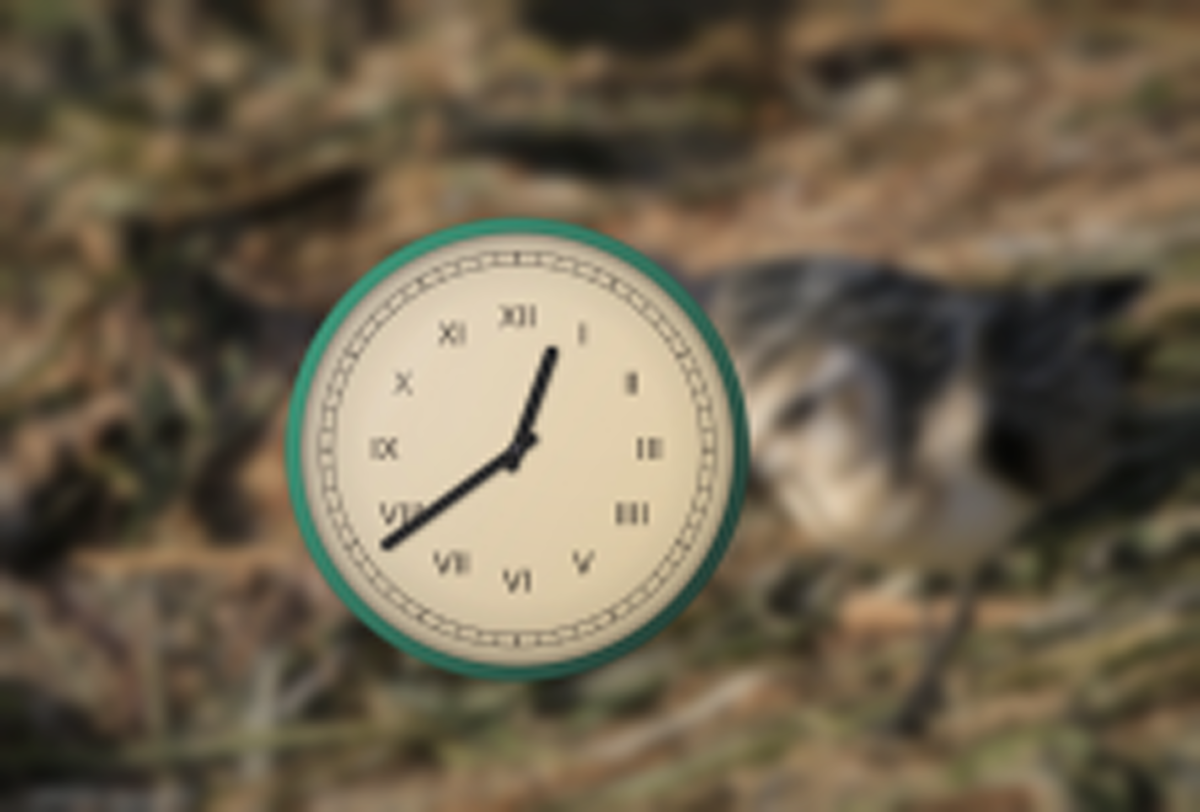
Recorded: 12:39
